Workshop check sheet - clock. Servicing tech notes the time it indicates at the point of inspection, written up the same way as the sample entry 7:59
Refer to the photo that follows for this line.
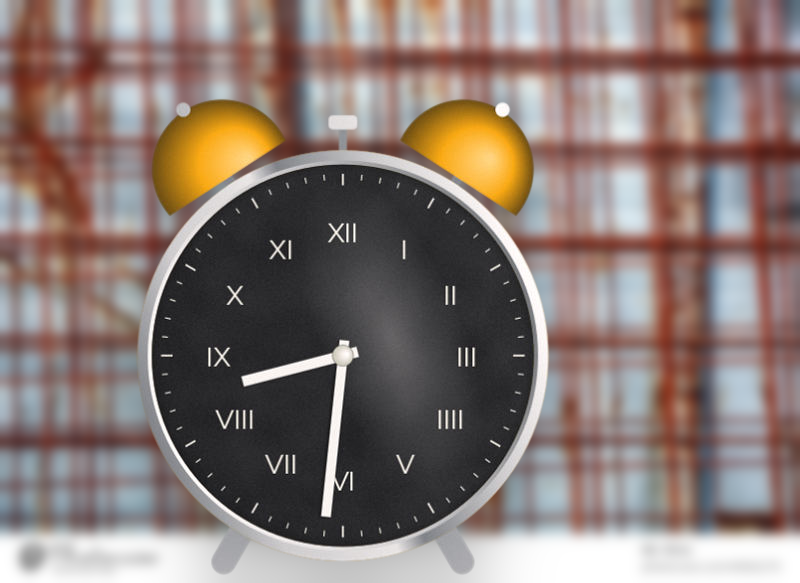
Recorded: 8:31
